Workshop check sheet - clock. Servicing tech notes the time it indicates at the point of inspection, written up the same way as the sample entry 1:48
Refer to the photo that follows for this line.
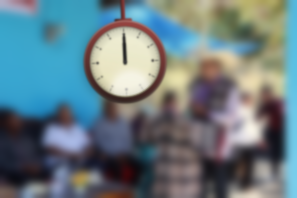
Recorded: 12:00
